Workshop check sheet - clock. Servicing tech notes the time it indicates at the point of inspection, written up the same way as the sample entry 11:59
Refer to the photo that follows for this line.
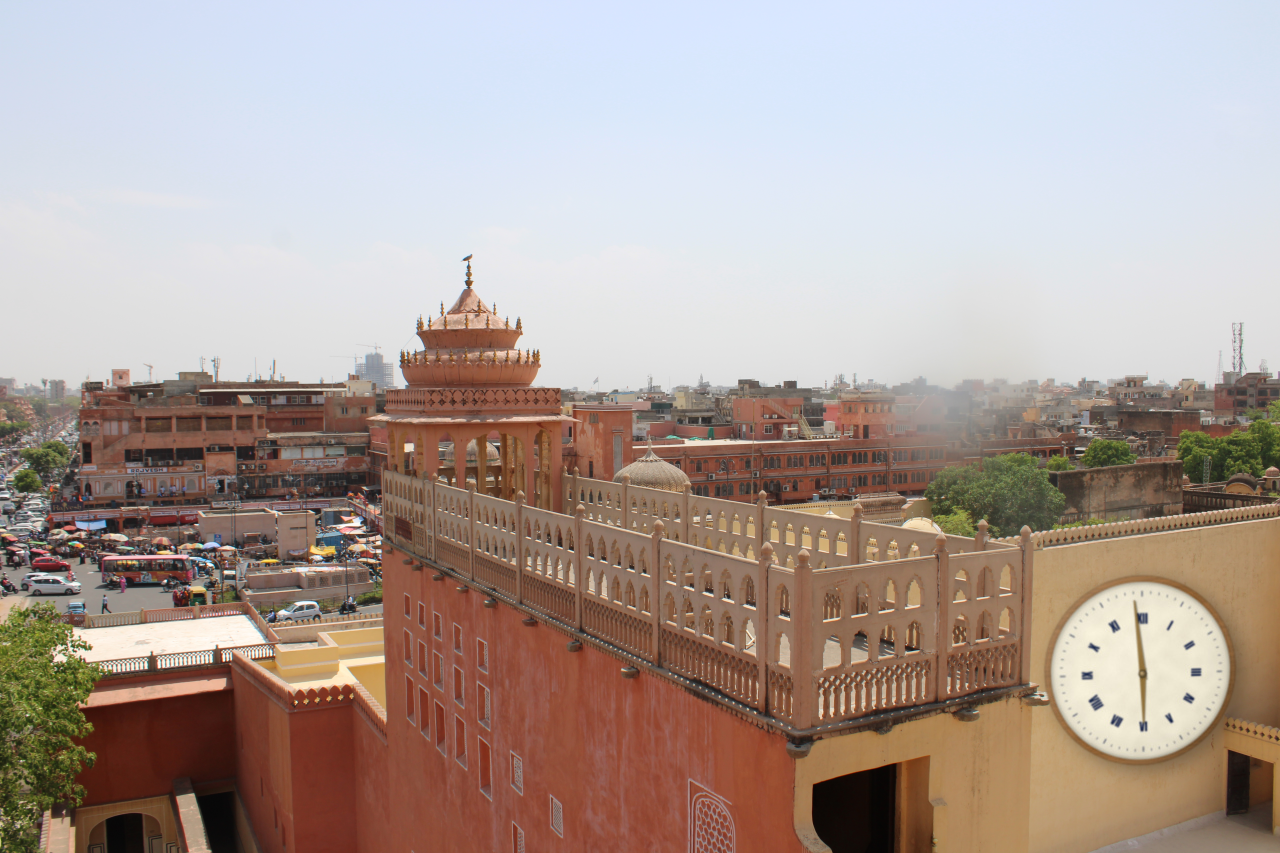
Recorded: 5:59
